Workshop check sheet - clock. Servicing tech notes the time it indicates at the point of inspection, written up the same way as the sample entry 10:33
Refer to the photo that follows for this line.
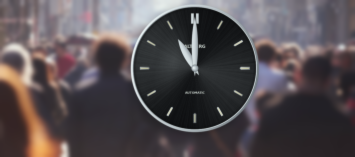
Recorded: 11:00
